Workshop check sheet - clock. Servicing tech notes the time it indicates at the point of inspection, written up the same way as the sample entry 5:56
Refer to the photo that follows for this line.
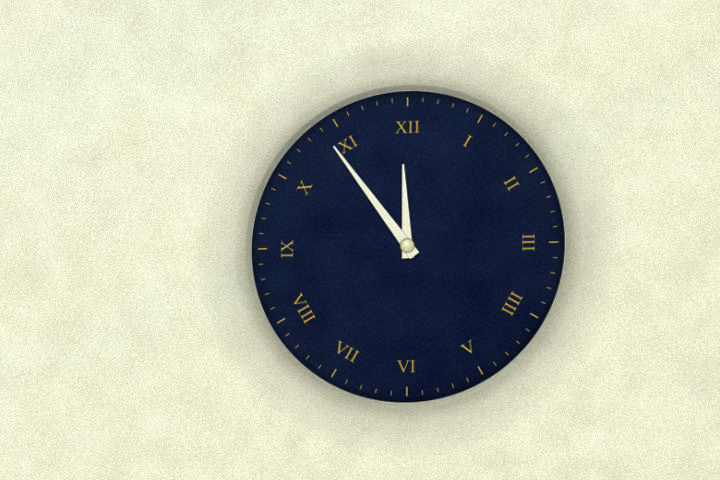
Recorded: 11:54
